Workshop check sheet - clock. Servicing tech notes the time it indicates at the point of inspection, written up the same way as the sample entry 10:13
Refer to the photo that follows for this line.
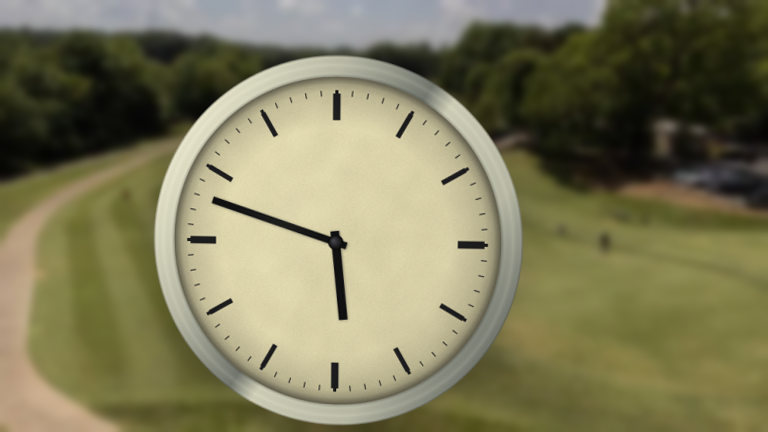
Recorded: 5:48
